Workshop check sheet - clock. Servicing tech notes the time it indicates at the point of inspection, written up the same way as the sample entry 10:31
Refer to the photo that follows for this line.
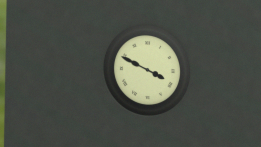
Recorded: 3:49
